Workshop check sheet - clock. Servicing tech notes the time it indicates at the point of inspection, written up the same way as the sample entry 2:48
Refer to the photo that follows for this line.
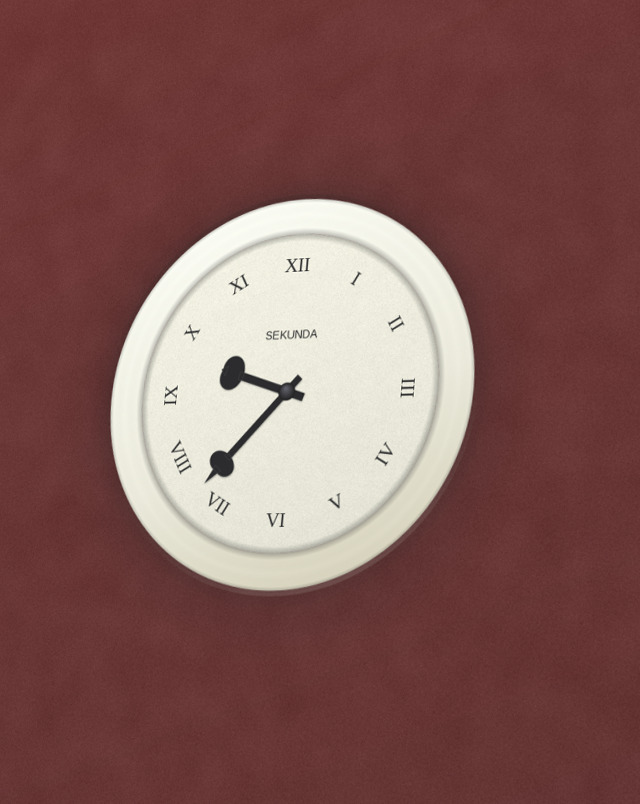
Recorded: 9:37
